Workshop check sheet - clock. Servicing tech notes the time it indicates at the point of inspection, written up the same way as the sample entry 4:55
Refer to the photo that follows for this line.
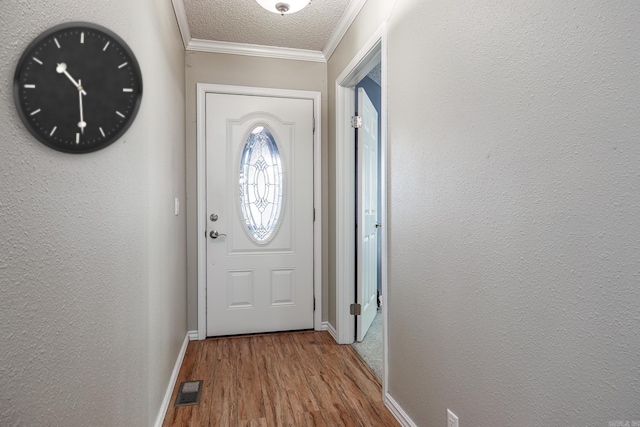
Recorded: 10:29
